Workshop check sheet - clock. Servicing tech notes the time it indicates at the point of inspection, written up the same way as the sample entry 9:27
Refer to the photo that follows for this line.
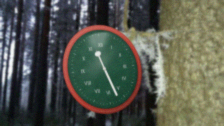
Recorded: 11:27
